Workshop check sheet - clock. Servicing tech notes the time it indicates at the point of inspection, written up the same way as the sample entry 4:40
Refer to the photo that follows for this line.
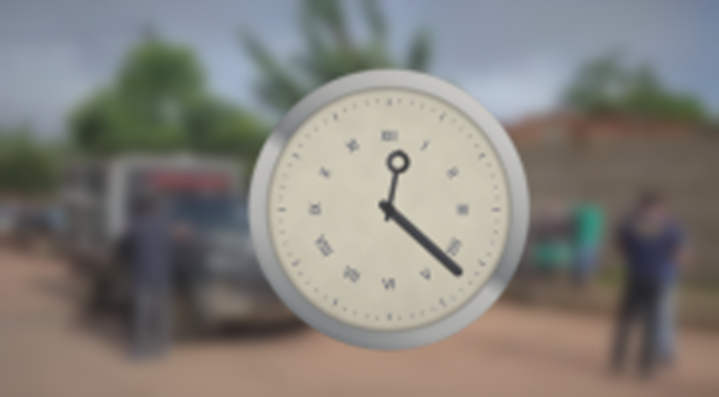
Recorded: 12:22
